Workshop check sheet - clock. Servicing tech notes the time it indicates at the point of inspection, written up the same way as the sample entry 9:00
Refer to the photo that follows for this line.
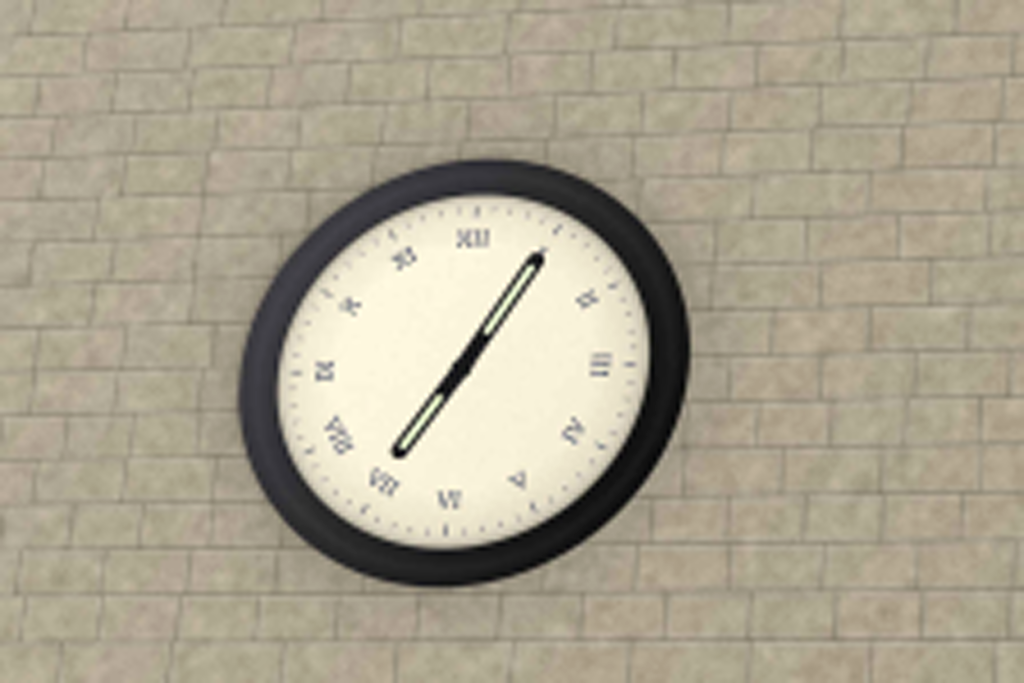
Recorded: 7:05
